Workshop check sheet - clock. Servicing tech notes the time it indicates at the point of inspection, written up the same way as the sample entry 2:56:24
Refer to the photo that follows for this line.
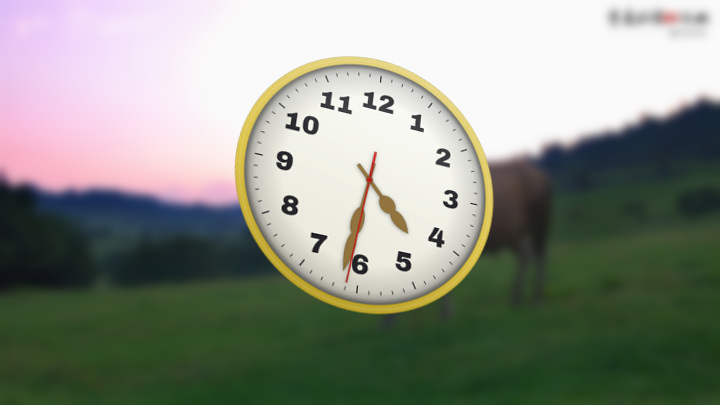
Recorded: 4:31:31
